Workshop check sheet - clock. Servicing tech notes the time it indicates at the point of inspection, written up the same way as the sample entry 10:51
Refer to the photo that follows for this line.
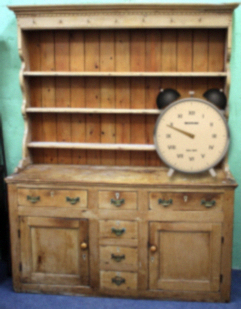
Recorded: 9:49
